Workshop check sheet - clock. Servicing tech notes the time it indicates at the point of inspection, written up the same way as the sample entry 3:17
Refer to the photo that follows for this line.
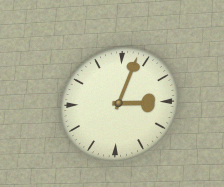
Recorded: 3:03
